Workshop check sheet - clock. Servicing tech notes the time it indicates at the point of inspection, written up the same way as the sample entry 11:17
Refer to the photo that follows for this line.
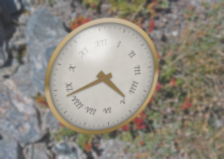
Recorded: 4:43
